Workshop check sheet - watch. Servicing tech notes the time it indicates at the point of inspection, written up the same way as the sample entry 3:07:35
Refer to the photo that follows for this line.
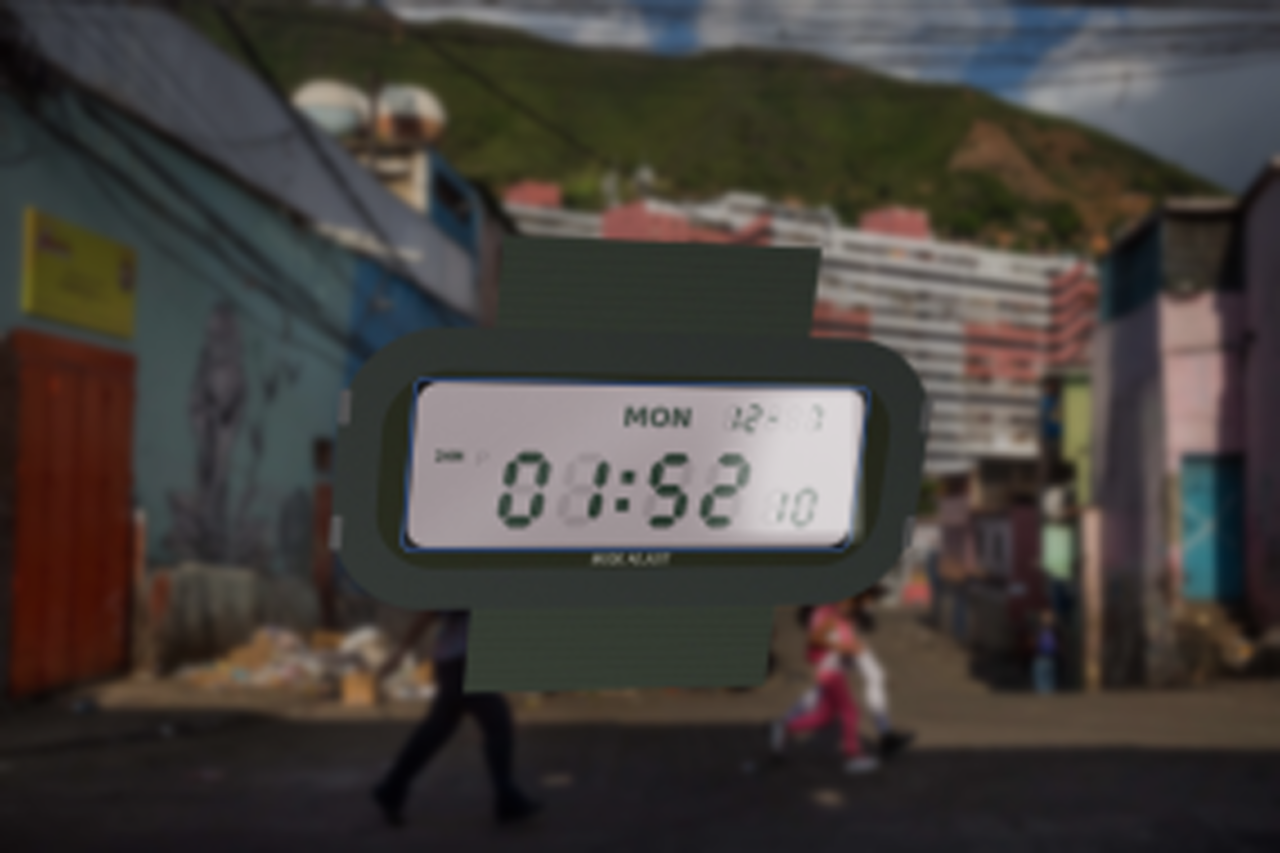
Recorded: 1:52:10
